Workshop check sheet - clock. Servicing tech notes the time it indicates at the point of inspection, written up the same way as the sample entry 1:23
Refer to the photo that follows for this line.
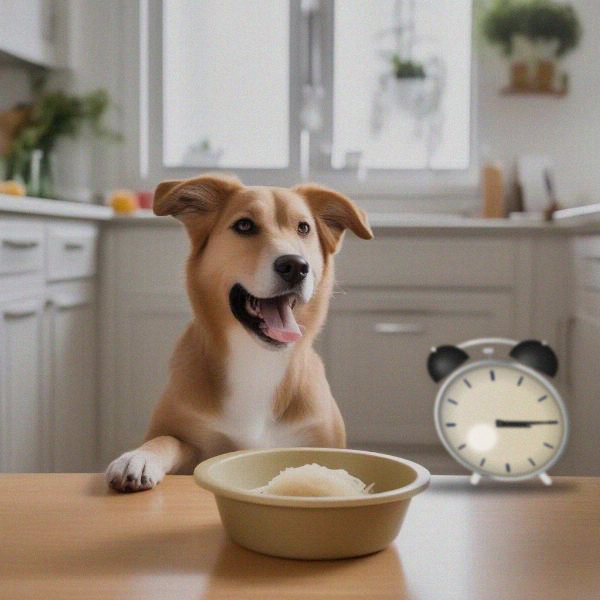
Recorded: 3:15
